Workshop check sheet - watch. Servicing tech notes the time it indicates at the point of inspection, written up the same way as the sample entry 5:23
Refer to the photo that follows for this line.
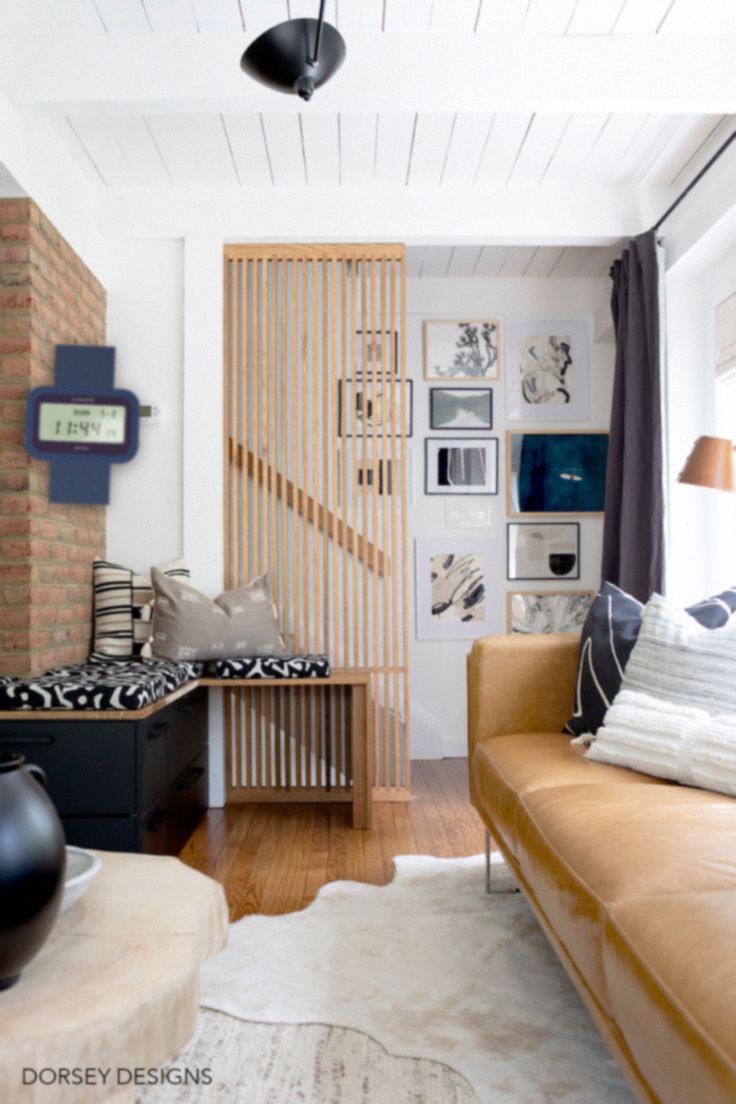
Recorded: 11:44
